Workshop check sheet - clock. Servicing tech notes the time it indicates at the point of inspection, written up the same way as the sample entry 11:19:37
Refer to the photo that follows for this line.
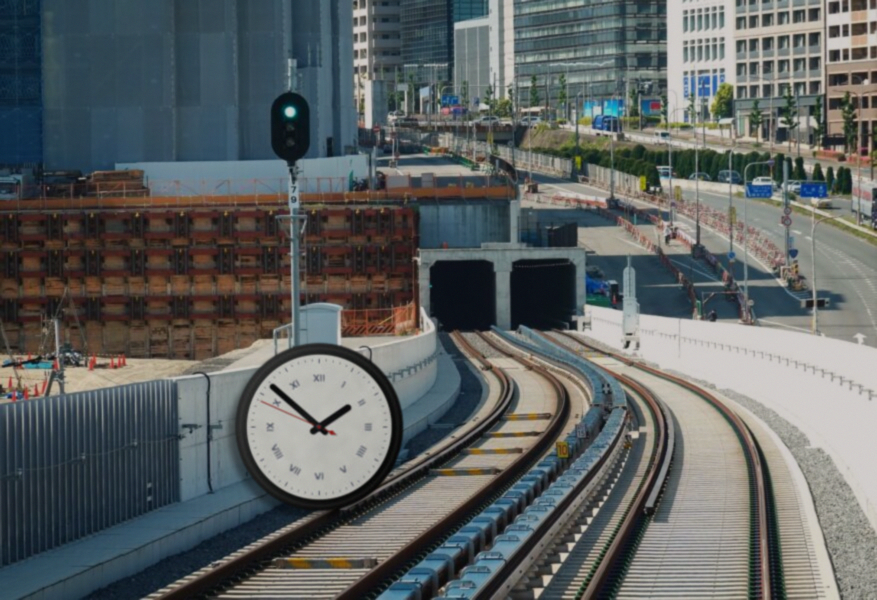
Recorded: 1:51:49
